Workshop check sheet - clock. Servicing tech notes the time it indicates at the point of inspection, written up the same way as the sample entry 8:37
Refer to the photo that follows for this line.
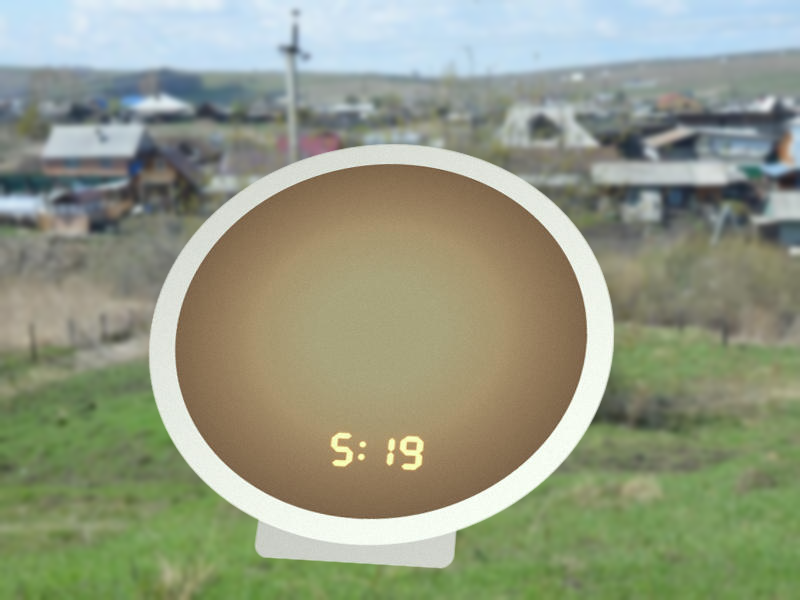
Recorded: 5:19
